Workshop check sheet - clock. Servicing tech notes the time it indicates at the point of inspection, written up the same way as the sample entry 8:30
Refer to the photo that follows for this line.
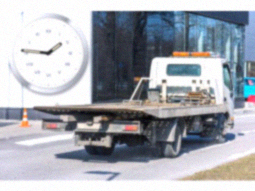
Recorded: 1:46
